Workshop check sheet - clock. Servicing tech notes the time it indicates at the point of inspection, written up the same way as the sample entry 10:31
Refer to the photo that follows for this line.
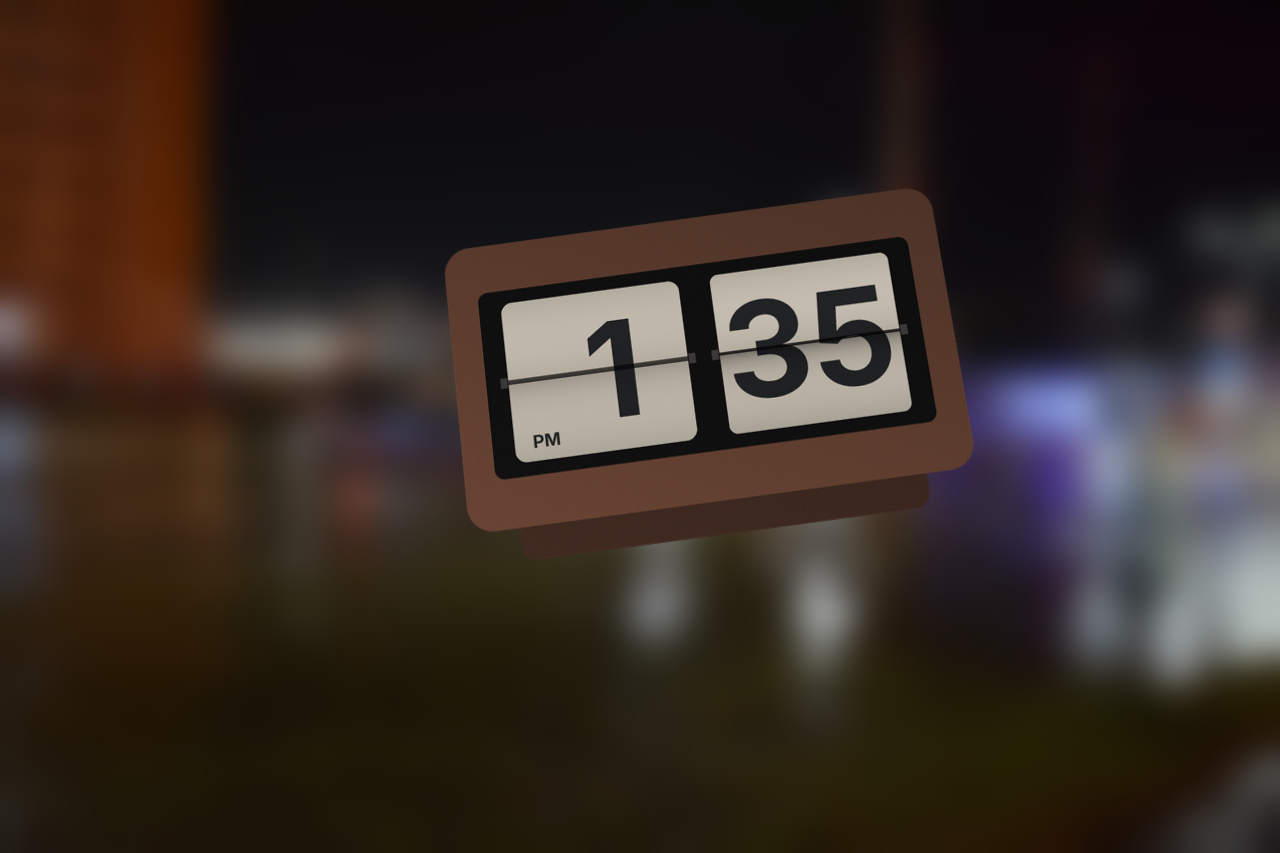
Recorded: 1:35
